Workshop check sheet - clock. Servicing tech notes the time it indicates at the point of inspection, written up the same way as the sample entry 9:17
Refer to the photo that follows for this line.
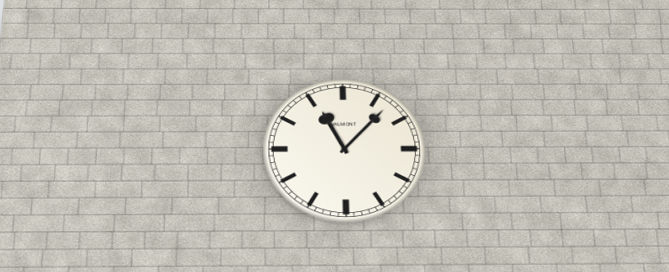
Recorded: 11:07
